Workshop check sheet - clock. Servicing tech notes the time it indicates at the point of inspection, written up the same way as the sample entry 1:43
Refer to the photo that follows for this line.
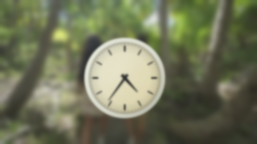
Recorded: 4:36
